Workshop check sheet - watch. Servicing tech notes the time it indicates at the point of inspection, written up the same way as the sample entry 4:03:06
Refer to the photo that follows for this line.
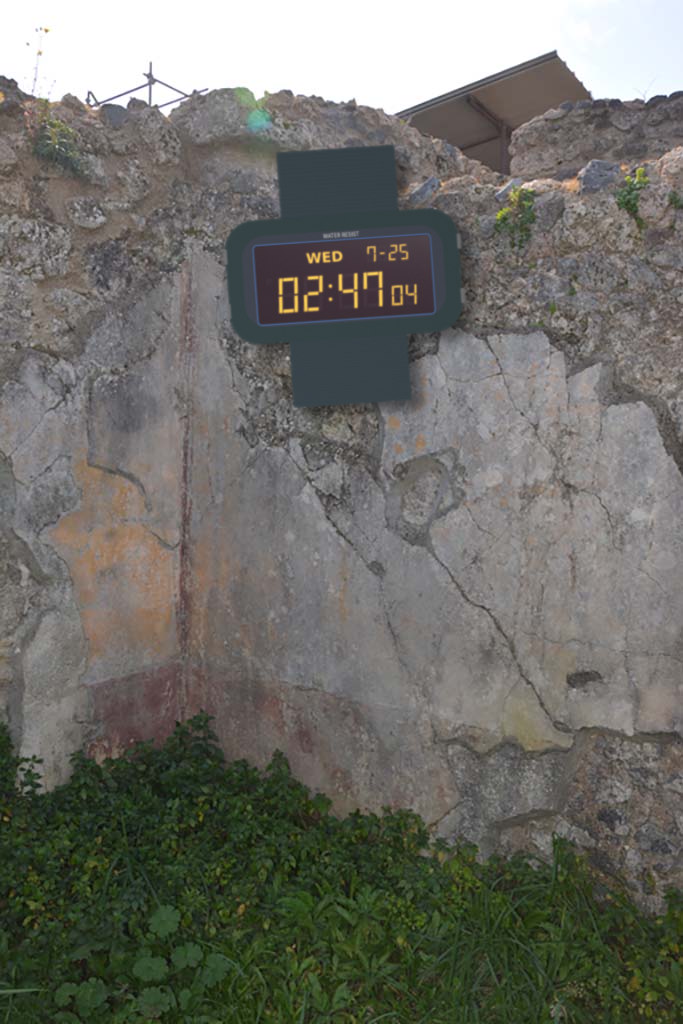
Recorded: 2:47:04
